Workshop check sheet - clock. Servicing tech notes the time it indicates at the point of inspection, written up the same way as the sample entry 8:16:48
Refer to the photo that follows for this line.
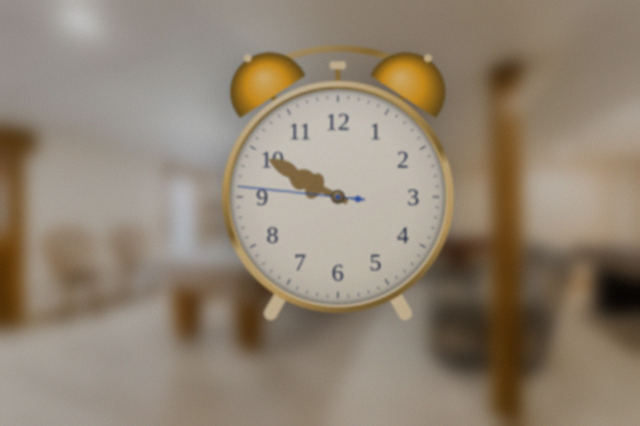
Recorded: 9:49:46
